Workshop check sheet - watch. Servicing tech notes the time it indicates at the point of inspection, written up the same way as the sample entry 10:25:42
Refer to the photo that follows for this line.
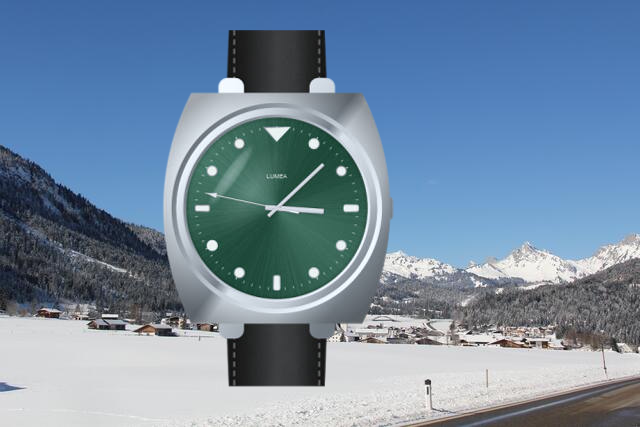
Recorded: 3:07:47
